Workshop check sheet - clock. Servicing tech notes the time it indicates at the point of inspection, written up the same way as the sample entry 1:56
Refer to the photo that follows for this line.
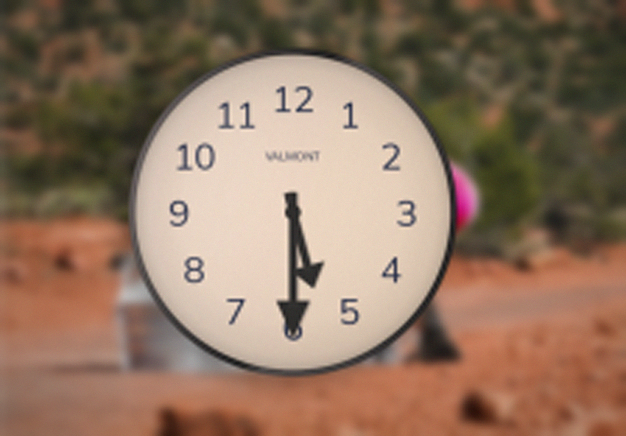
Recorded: 5:30
